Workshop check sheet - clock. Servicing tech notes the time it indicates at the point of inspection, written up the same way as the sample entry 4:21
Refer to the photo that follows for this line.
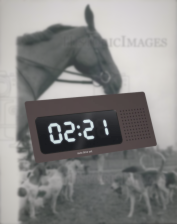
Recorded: 2:21
